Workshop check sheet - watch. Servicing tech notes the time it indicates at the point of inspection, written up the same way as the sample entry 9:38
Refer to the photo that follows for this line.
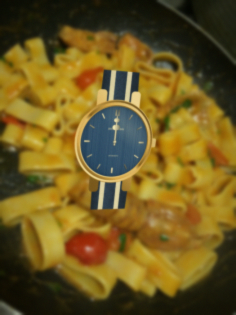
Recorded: 12:00
